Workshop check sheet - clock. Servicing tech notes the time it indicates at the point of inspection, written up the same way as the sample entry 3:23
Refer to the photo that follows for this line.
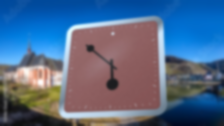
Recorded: 5:52
